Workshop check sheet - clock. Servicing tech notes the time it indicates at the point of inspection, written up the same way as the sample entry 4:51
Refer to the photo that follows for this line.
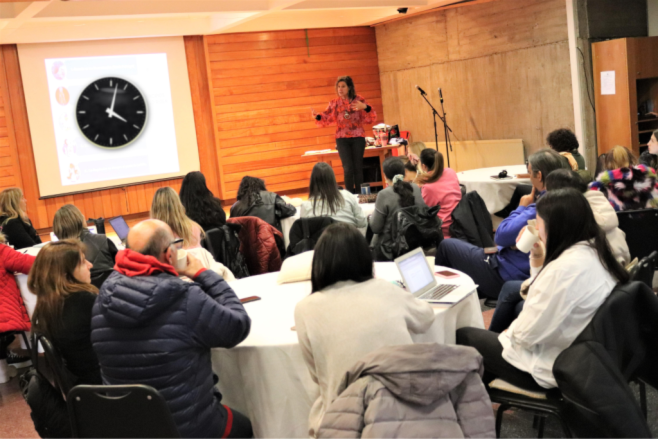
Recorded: 4:02
